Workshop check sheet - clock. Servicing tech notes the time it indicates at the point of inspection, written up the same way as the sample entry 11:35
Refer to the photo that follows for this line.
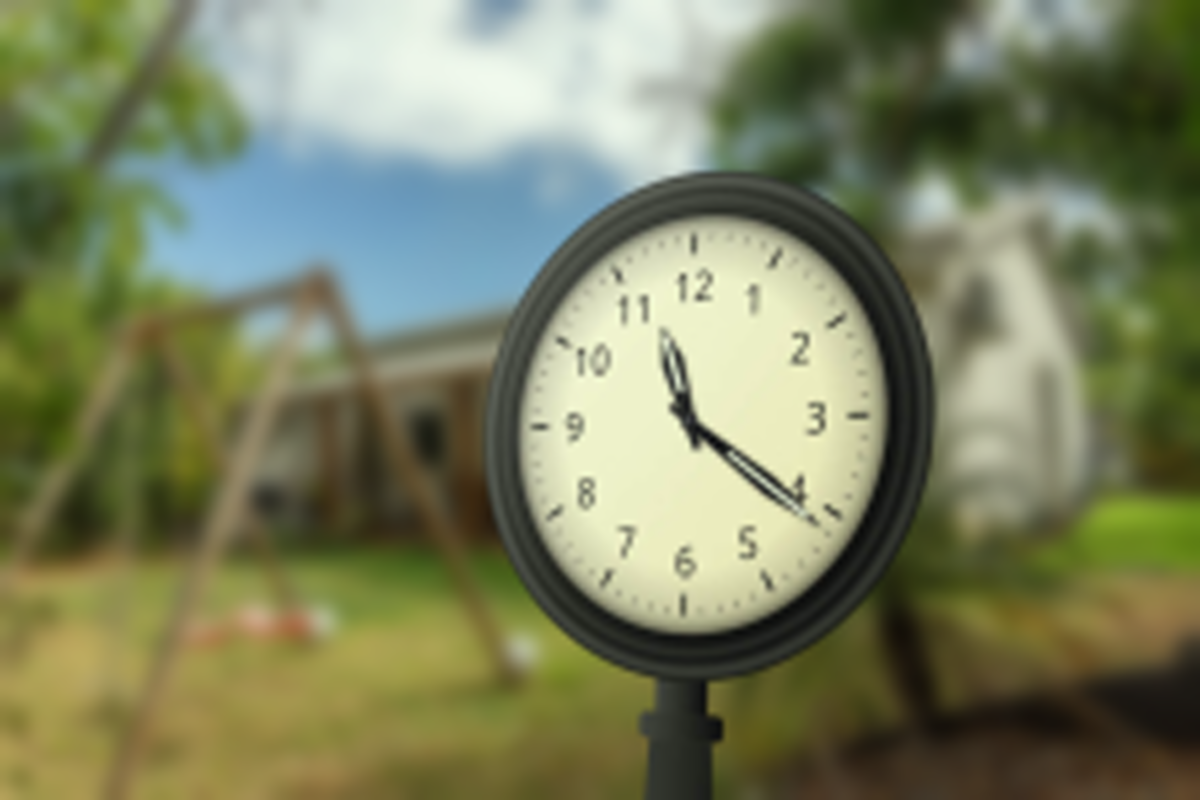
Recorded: 11:21
